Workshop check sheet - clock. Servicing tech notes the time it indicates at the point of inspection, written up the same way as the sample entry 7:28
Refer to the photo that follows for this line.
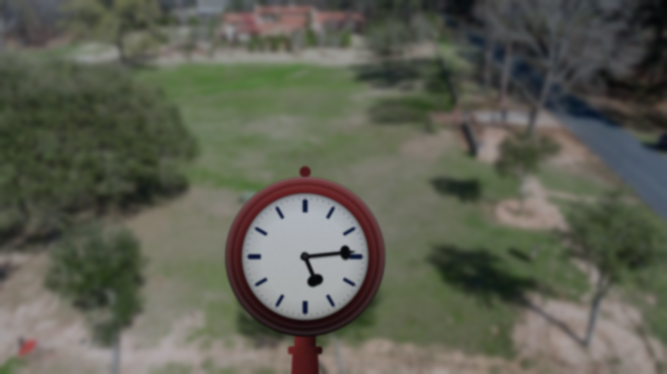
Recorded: 5:14
